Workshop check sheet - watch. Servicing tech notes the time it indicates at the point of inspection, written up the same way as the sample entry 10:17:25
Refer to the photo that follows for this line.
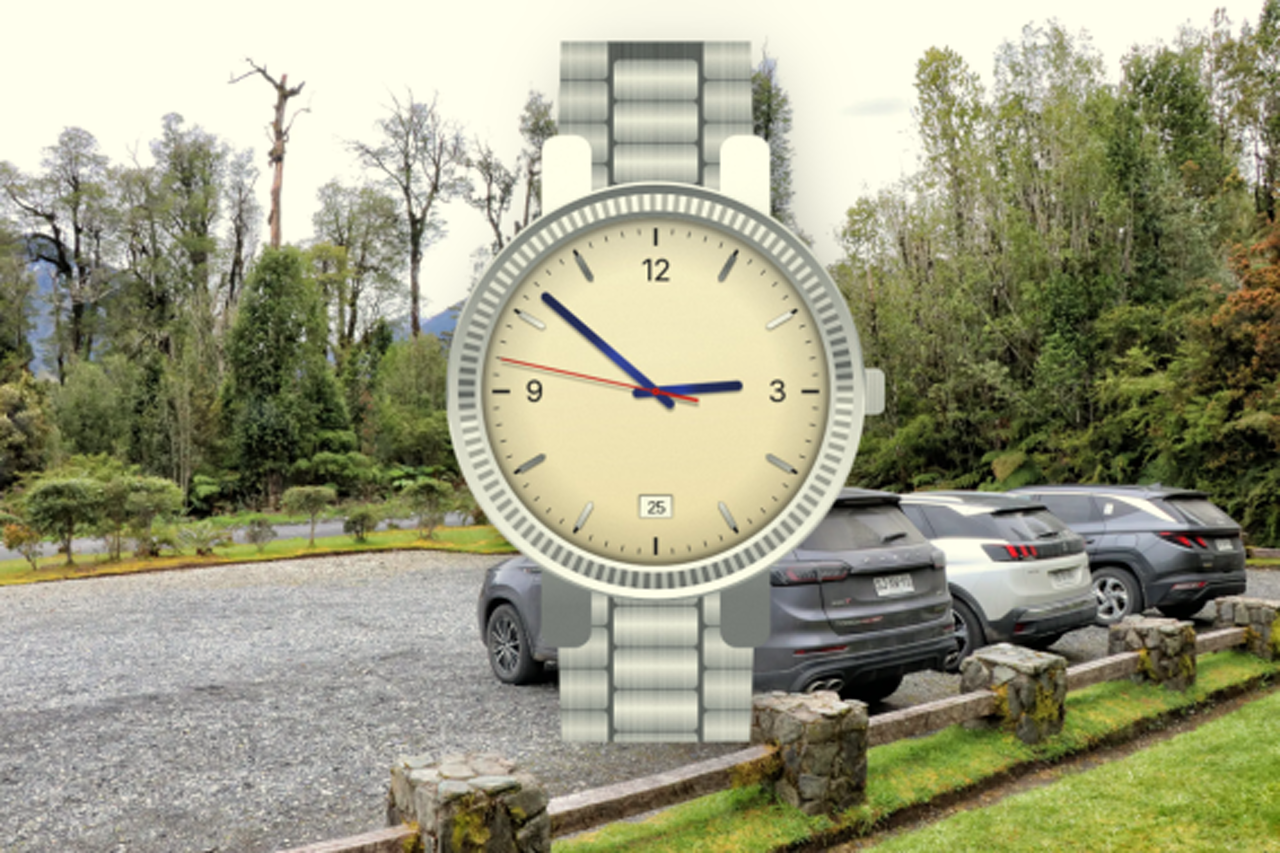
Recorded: 2:51:47
